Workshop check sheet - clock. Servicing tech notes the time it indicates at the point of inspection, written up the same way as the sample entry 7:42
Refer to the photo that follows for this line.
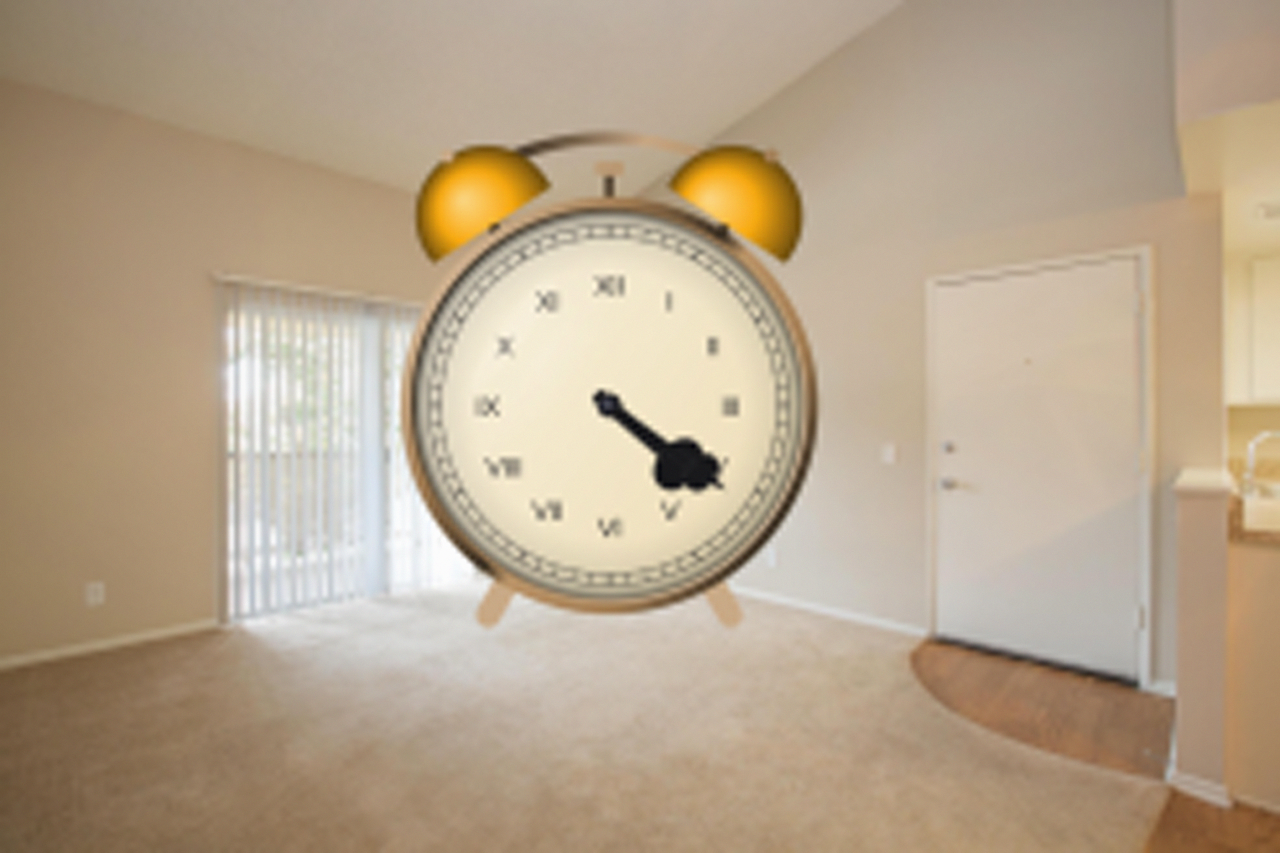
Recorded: 4:21
